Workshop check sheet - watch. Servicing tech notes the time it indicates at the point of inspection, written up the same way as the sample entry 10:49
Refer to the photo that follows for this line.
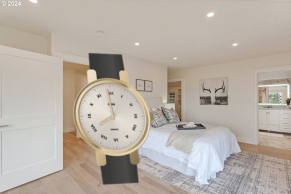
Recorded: 7:59
